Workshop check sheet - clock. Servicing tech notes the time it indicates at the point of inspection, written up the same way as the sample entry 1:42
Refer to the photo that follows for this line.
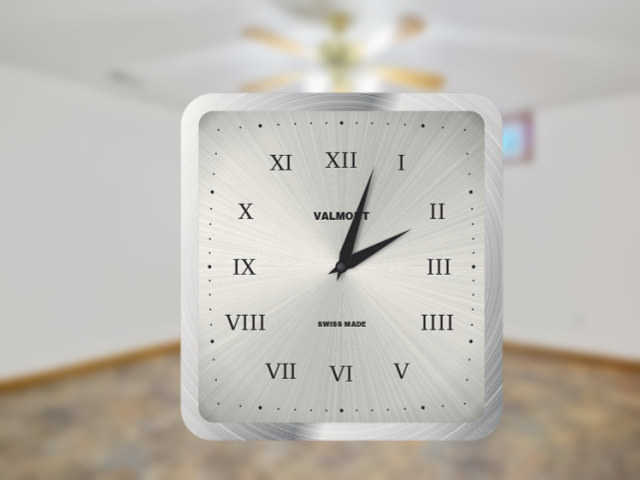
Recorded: 2:03
